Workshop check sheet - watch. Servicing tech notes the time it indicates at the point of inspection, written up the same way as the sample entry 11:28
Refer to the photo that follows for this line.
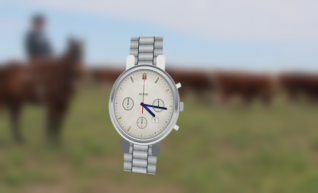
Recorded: 4:16
